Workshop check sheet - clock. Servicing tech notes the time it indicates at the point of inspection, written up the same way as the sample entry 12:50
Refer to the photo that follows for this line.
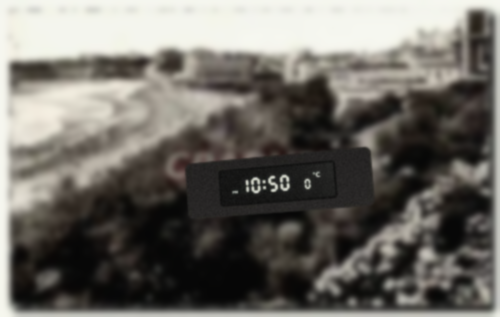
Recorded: 10:50
